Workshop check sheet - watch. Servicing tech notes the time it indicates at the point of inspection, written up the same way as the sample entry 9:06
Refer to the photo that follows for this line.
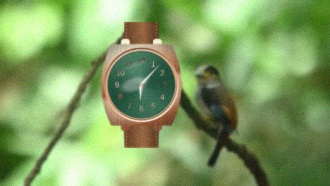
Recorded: 6:07
